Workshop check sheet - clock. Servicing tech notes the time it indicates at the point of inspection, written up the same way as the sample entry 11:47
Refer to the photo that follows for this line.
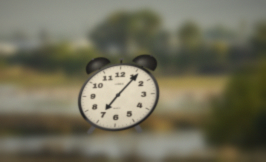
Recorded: 7:06
